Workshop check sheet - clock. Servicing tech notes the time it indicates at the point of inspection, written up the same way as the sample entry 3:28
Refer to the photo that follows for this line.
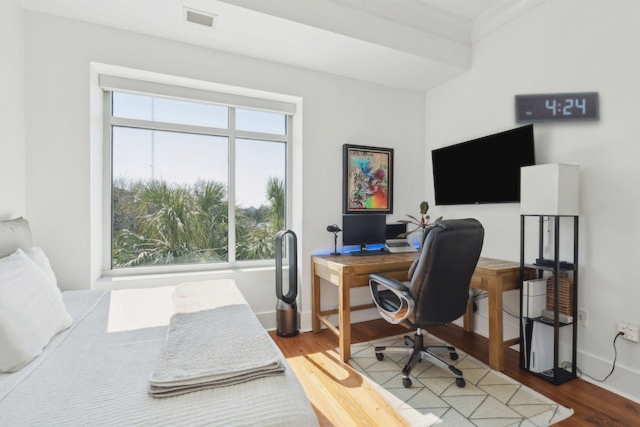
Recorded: 4:24
